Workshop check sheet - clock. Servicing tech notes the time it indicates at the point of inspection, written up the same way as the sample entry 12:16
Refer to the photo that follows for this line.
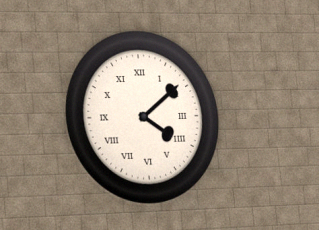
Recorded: 4:09
